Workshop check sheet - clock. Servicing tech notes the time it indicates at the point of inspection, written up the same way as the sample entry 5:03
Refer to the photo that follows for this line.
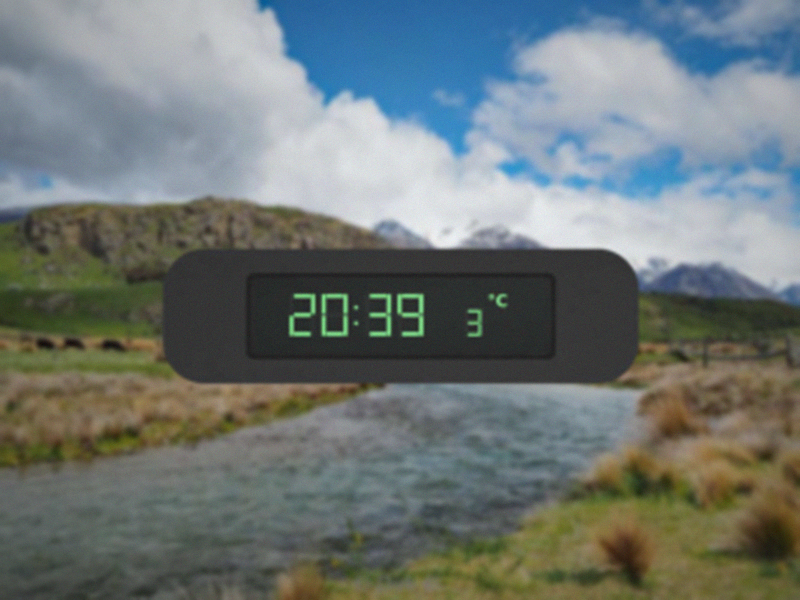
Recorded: 20:39
